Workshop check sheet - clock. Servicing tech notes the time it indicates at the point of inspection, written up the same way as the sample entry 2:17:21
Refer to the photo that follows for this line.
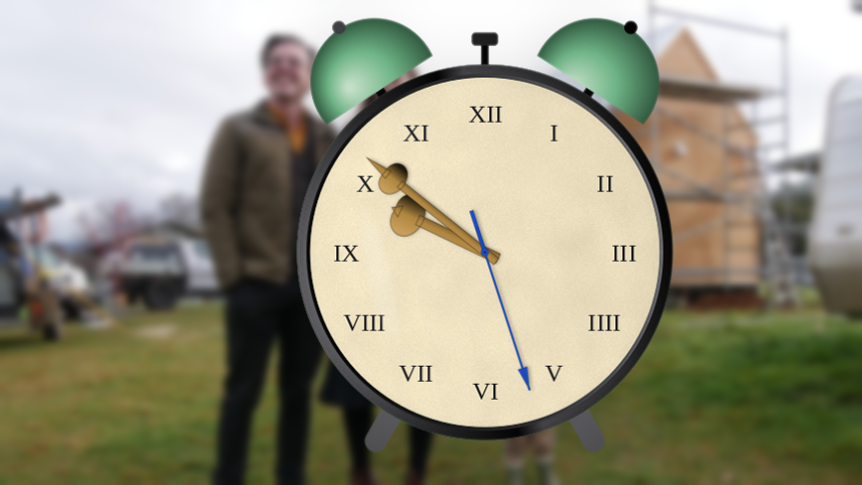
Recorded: 9:51:27
